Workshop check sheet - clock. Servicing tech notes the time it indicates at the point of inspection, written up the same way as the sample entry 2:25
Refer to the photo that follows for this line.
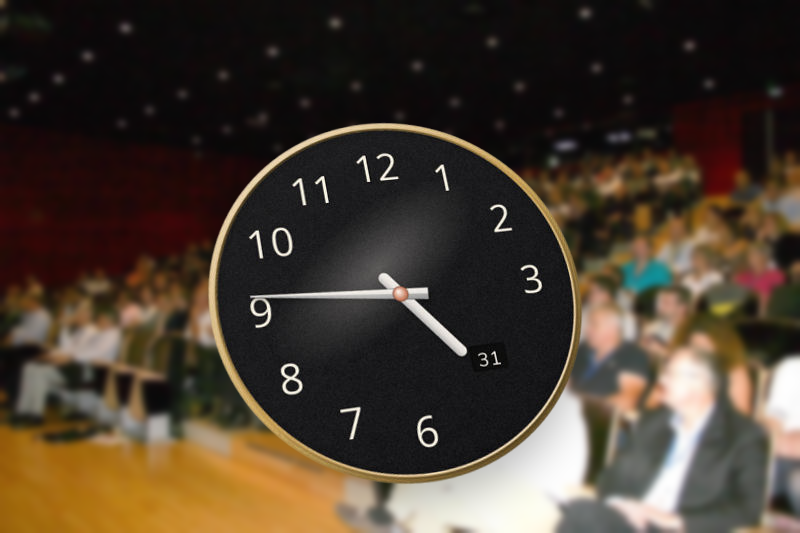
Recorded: 4:46
